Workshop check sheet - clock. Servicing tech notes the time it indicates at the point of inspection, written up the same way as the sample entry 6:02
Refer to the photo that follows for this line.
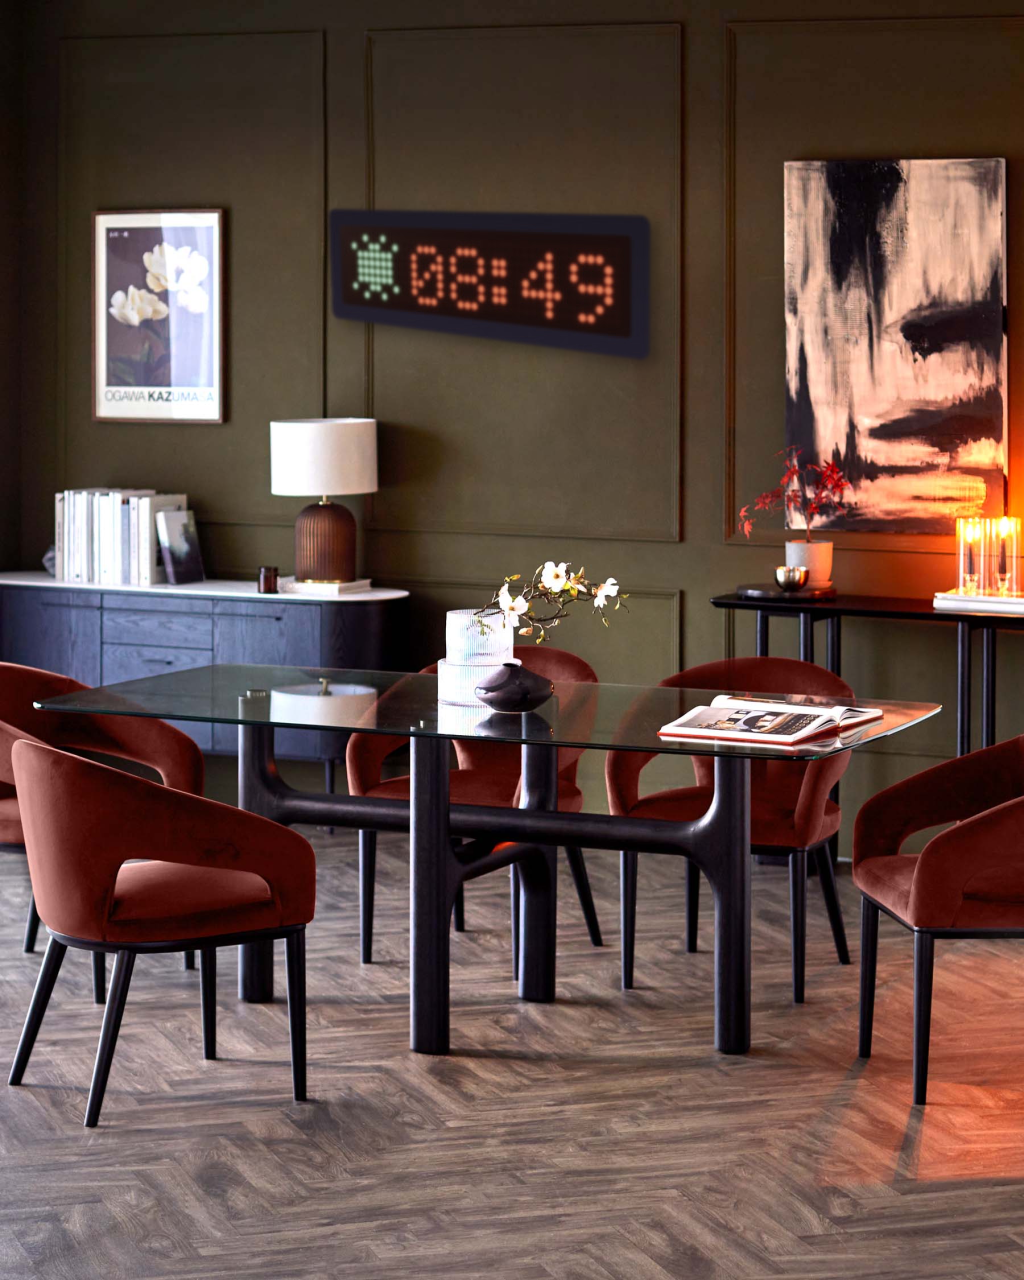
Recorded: 8:49
